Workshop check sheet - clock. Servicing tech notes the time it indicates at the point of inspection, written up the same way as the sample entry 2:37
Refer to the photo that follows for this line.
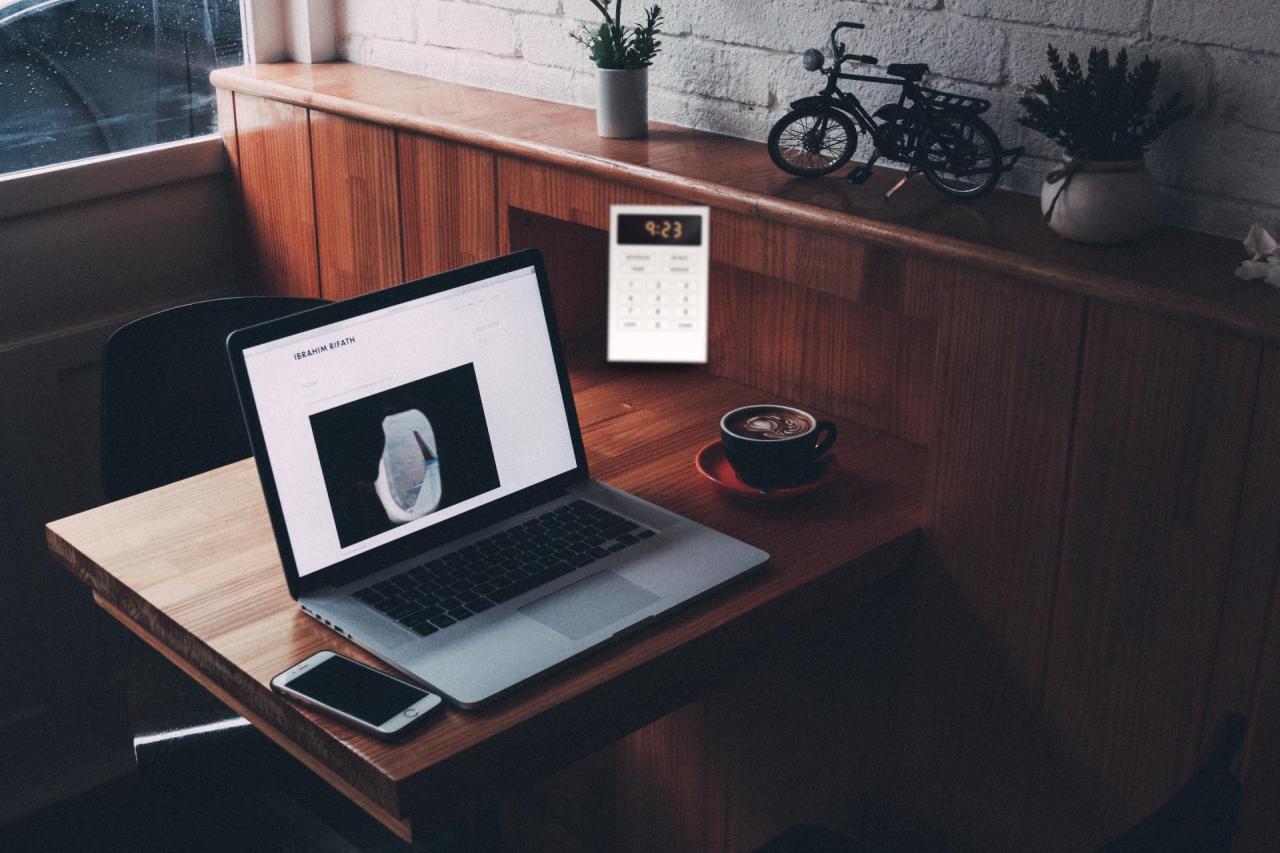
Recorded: 9:23
